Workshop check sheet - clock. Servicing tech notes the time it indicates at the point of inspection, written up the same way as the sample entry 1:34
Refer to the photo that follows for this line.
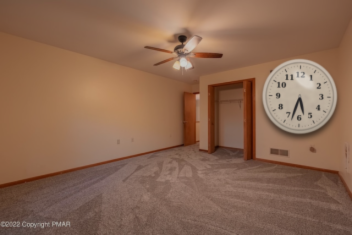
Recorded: 5:33
